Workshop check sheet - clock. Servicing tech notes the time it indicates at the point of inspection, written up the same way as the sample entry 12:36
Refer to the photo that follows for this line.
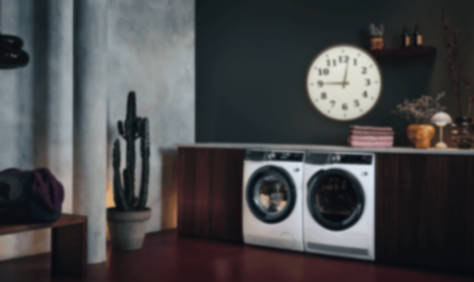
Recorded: 9:02
